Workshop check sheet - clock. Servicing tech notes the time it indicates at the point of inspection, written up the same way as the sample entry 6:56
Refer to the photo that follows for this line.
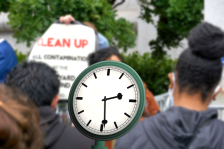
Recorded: 2:29
